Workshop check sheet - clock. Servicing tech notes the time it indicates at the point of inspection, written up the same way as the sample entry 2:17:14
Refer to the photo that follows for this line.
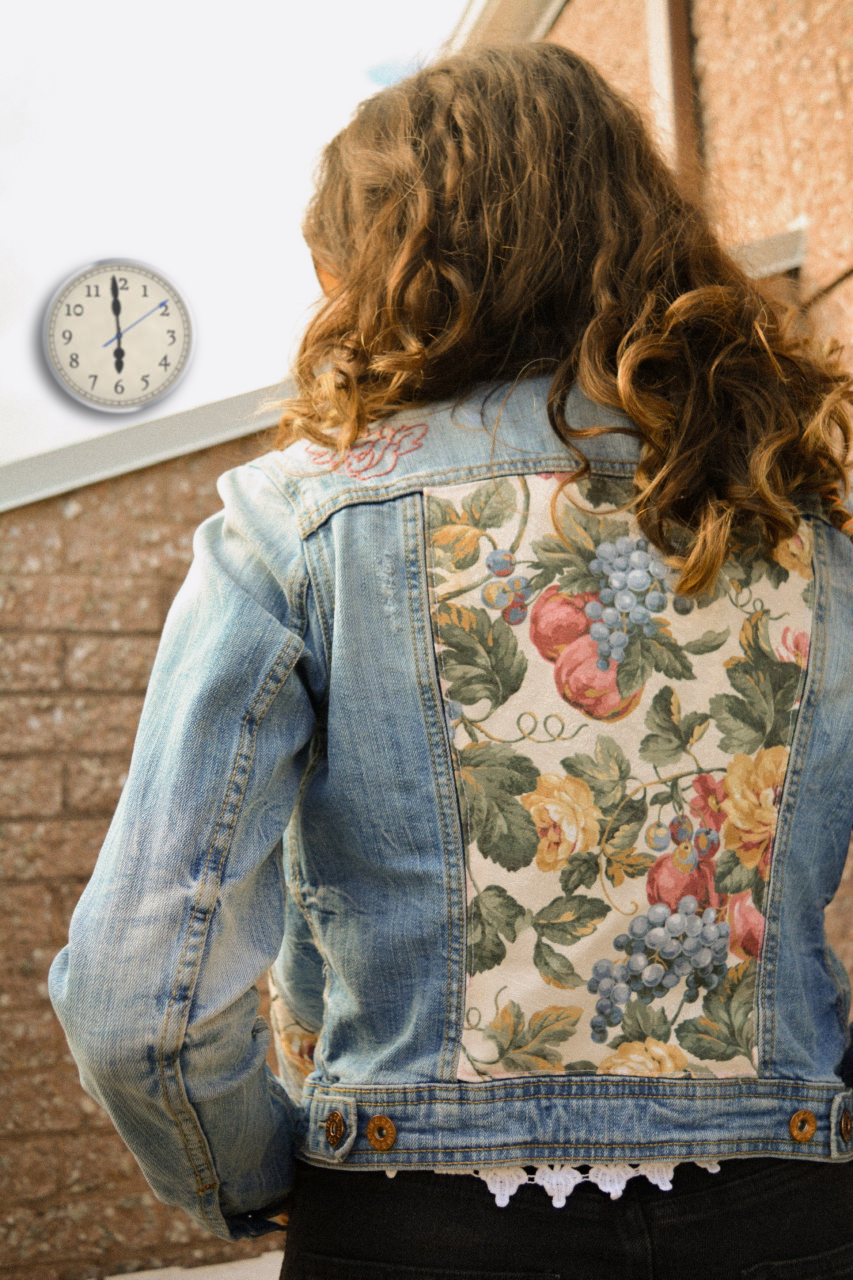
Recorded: 5:59:09
